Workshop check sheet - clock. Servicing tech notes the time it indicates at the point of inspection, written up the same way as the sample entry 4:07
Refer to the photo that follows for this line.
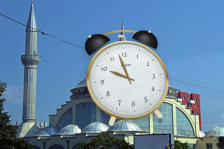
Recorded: 9:58
